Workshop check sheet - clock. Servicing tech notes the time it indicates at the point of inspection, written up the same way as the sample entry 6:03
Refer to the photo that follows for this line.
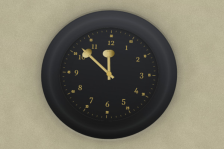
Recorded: 11:52
